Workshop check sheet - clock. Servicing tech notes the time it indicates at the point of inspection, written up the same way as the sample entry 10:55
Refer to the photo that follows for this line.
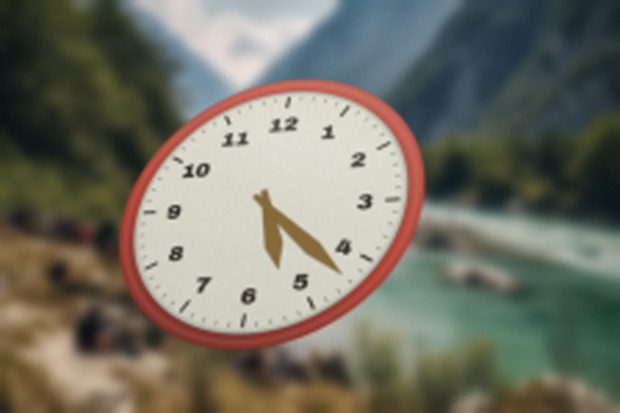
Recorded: 5:22
